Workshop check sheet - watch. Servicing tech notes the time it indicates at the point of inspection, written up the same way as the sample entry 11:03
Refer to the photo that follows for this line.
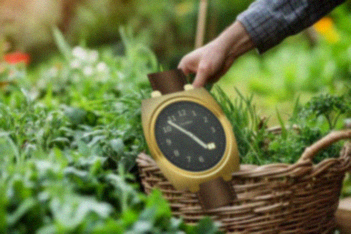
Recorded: 4:53
